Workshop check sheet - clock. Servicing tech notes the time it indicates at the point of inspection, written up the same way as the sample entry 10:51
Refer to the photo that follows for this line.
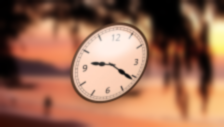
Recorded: 9:21
